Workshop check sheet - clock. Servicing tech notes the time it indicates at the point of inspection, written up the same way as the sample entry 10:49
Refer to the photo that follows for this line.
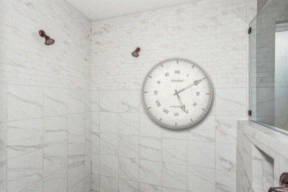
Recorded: 5:10
